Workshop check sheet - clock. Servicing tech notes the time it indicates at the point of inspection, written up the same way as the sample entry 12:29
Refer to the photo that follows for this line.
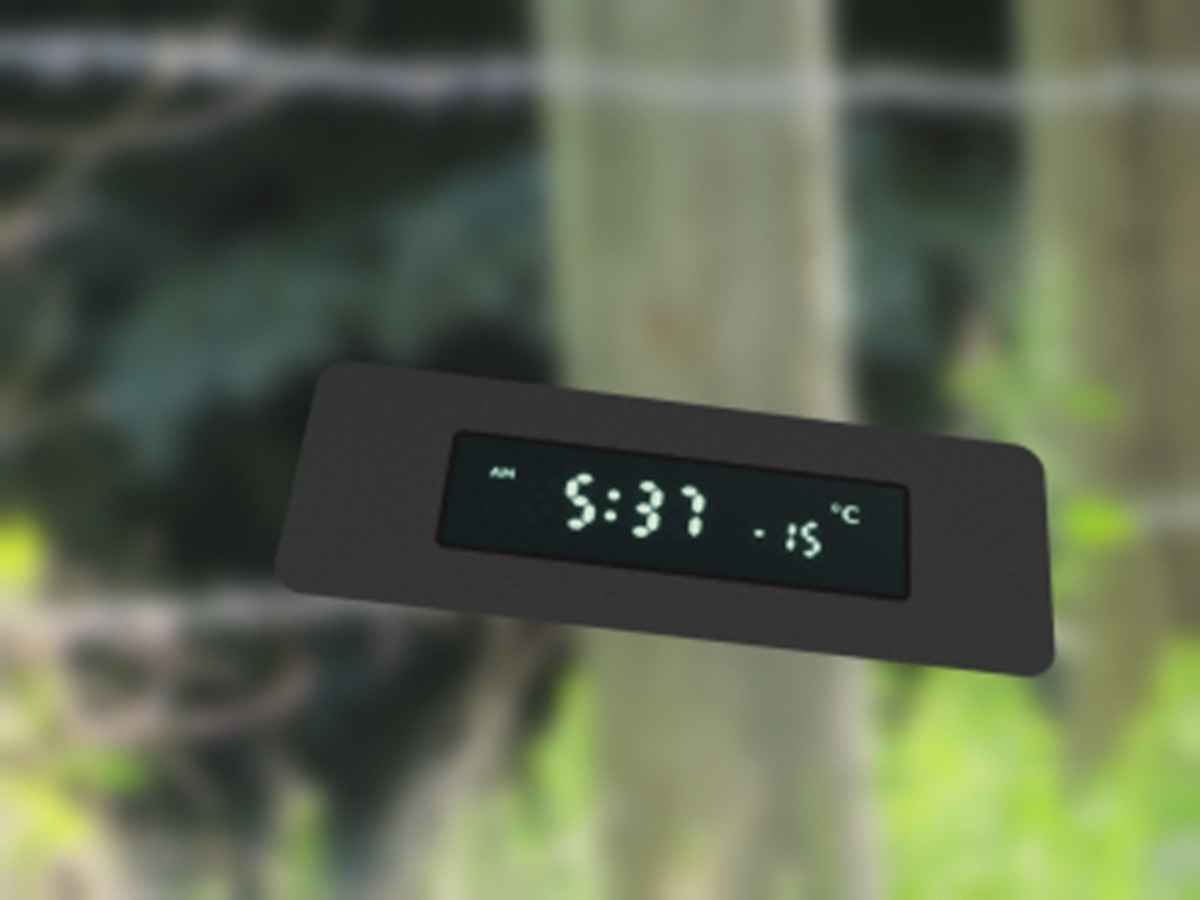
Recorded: 5:37
